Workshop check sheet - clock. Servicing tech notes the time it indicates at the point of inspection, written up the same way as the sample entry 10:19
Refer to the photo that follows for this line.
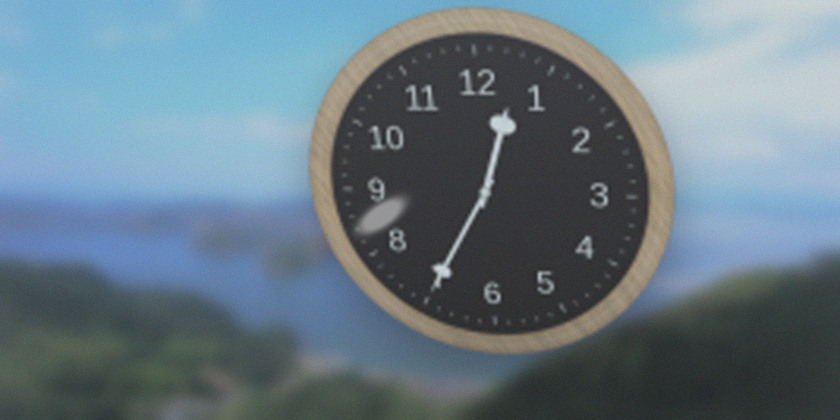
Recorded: 12:35
